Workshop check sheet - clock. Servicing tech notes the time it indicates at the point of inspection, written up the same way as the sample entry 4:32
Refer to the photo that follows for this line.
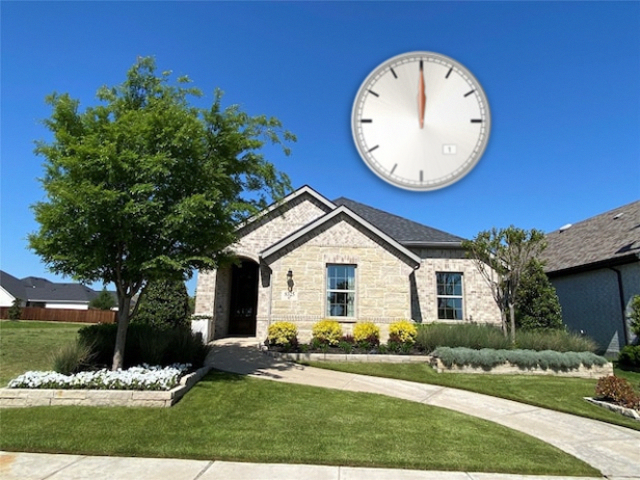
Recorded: 12:00
